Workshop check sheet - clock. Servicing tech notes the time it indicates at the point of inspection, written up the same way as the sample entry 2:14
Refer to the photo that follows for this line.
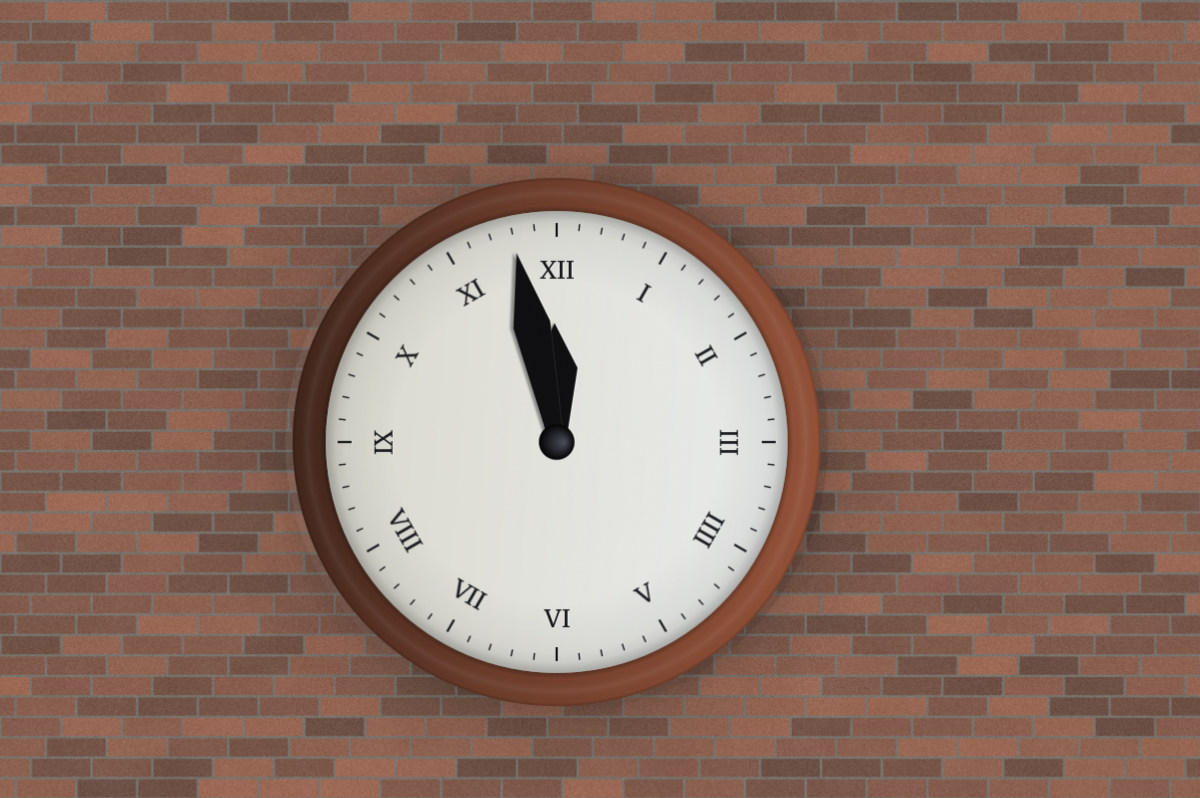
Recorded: 11:58
